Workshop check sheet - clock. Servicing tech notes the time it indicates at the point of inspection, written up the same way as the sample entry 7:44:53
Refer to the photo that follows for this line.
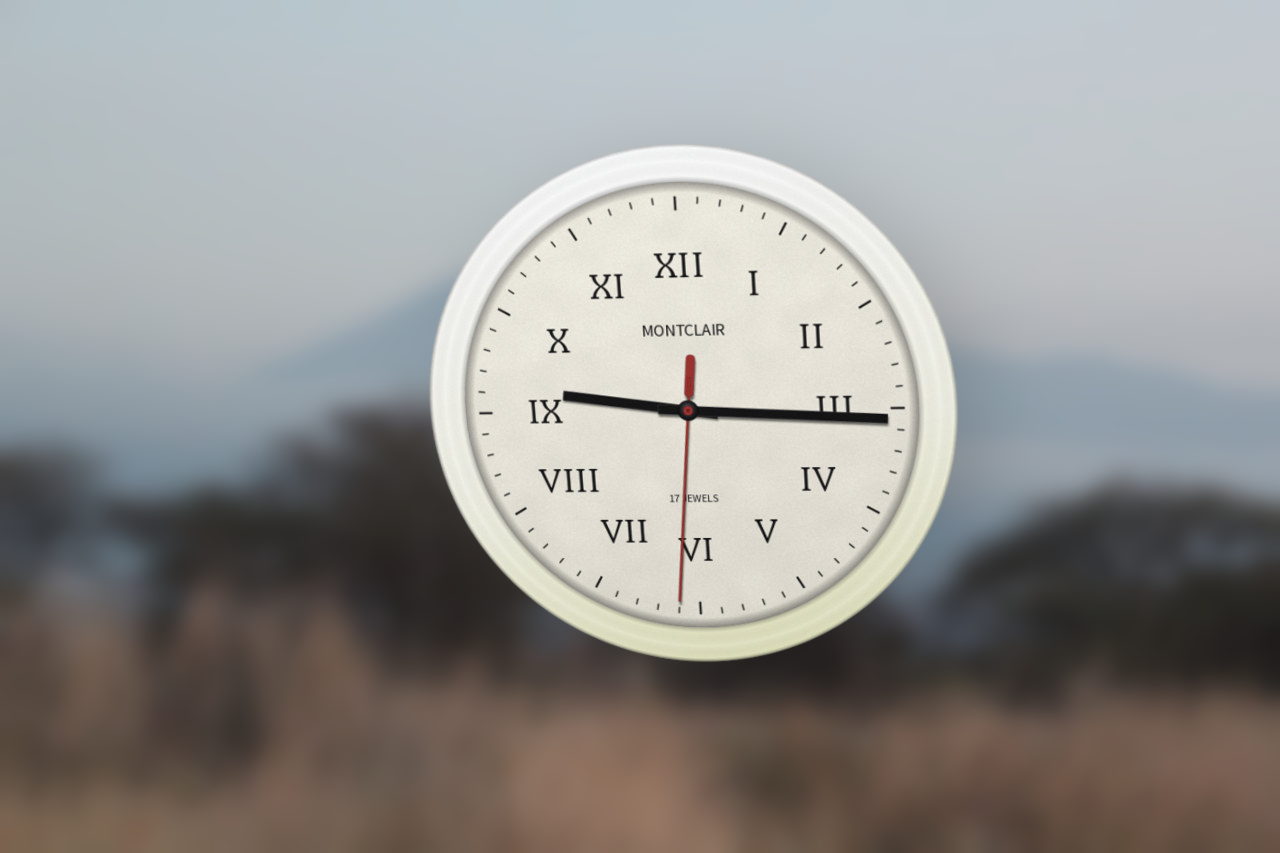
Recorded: 9:15:31
